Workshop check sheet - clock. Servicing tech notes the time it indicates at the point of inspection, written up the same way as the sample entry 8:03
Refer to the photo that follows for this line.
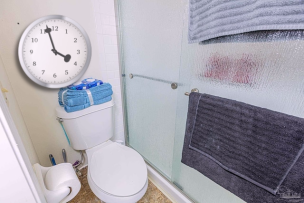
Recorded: 3:57
